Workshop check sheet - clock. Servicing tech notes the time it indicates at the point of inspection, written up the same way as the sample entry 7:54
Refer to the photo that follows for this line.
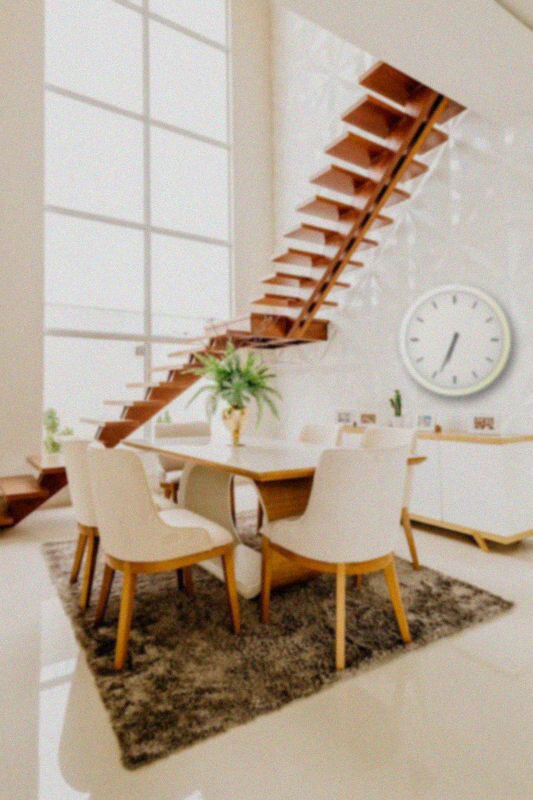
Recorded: 6:34
